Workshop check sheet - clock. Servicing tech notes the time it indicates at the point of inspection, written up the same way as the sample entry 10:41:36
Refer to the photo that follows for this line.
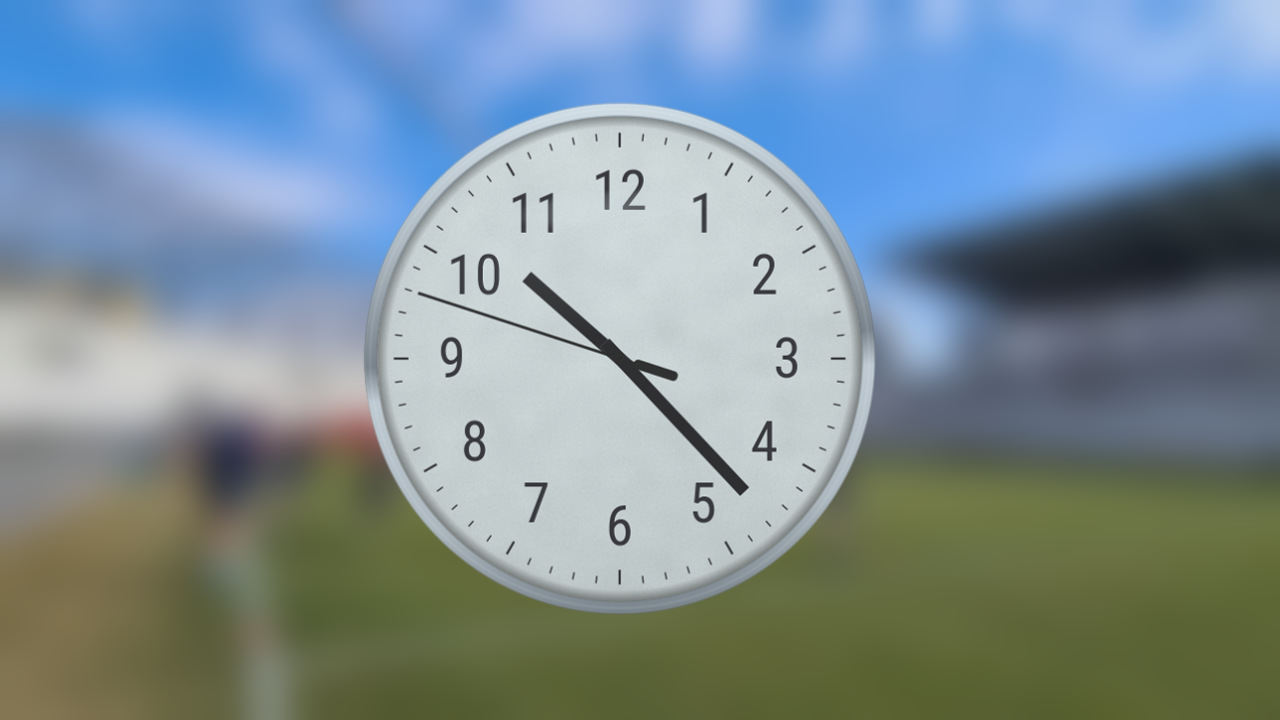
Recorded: 10:22:48
